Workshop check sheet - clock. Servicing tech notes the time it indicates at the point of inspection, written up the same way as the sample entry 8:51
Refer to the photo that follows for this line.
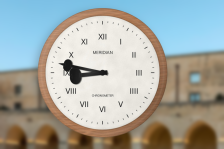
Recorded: 8:47
